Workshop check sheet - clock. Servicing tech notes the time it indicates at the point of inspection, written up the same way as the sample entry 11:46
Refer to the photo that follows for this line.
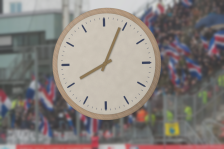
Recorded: 8:04
